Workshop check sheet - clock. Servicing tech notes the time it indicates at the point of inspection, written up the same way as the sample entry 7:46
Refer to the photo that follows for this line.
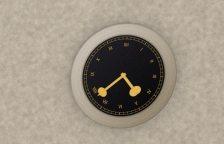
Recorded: 4:38
